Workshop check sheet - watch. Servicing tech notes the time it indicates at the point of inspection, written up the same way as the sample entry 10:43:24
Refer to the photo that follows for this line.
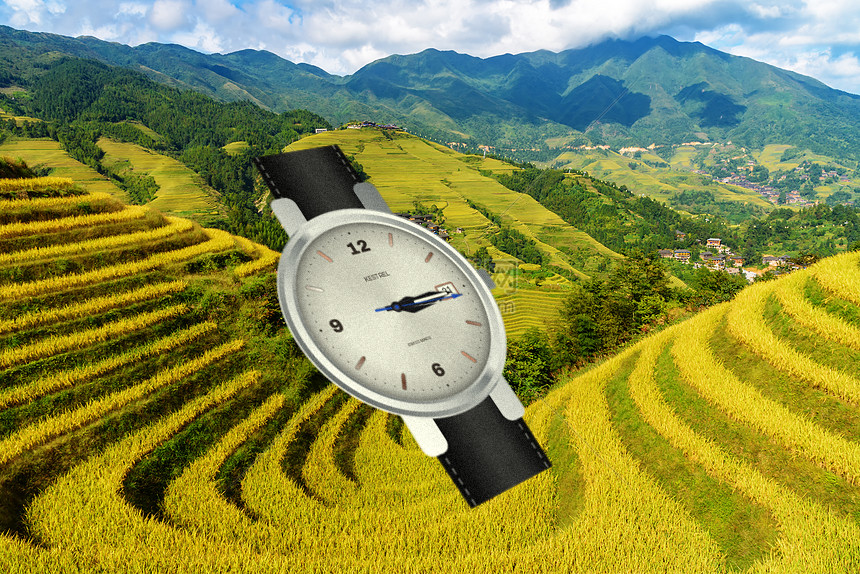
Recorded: 3:15:16
